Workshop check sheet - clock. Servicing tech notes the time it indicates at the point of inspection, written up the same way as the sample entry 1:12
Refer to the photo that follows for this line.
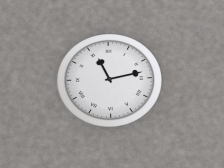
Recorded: 11:13
